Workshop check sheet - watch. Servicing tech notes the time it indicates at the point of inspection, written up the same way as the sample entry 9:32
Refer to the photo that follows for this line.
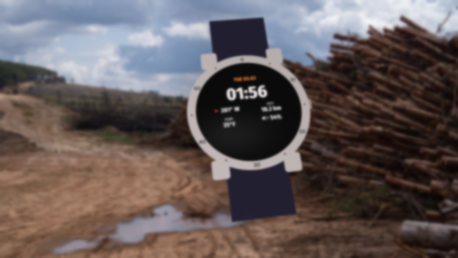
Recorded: 1:56
